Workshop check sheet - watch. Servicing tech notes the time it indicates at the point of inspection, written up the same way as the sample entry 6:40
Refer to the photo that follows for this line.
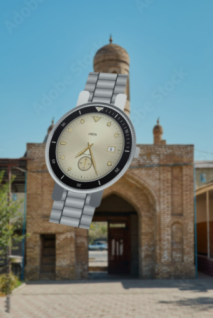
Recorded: 7:25
